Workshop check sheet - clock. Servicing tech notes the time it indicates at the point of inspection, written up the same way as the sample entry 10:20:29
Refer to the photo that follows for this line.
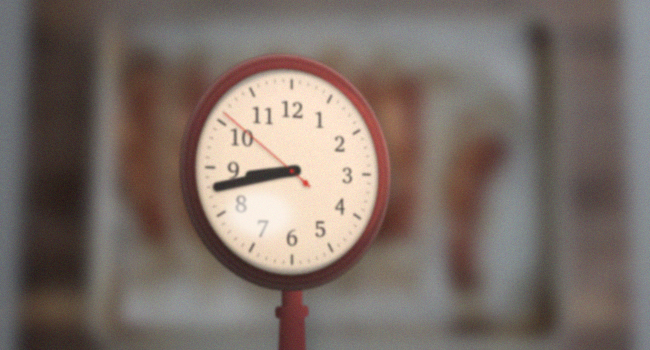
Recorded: 8:42:51
